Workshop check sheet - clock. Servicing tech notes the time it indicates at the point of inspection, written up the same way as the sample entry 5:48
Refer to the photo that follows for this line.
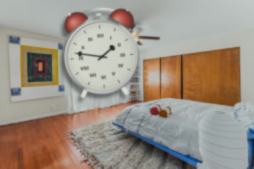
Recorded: 1:47
